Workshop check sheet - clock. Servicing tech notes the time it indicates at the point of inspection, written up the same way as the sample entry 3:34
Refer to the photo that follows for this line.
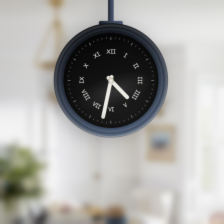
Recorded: 4:32
